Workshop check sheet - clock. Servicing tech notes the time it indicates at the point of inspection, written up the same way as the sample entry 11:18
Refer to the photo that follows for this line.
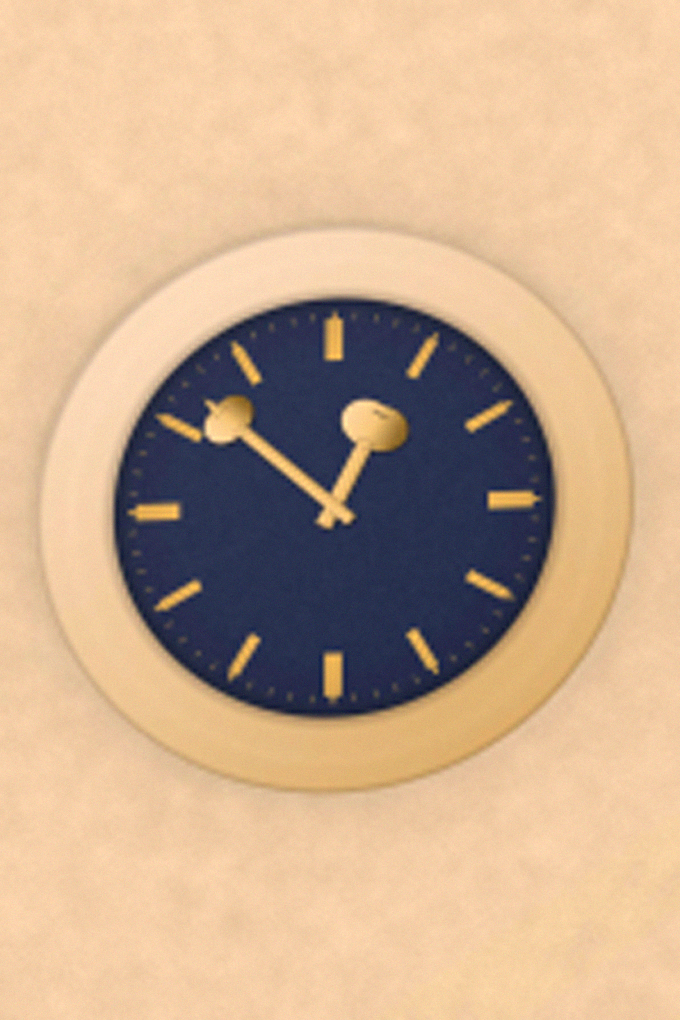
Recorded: 12:52
